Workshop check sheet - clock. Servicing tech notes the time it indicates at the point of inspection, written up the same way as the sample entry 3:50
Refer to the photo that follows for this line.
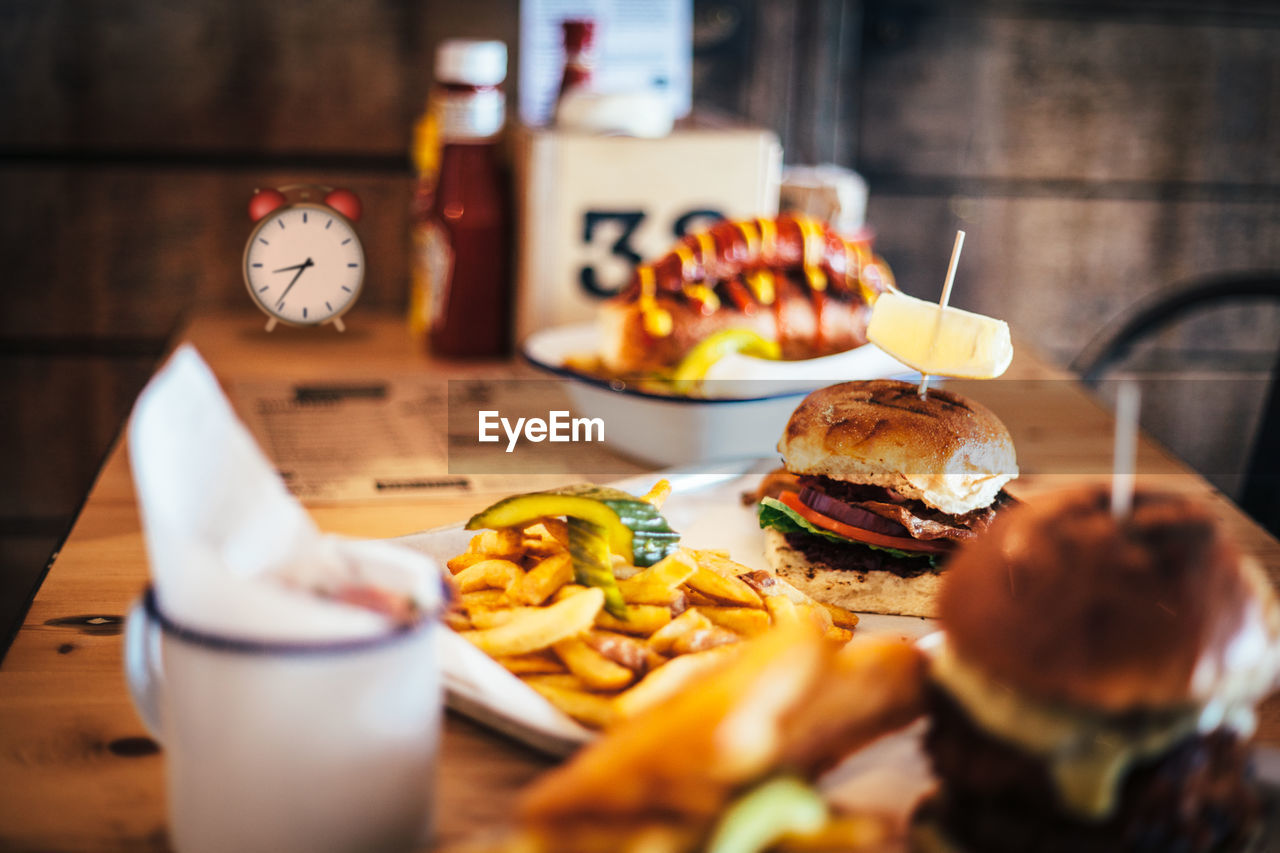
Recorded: 8:36
